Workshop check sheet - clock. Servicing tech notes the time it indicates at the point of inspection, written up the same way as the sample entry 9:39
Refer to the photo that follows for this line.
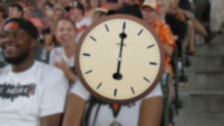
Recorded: 6:00
